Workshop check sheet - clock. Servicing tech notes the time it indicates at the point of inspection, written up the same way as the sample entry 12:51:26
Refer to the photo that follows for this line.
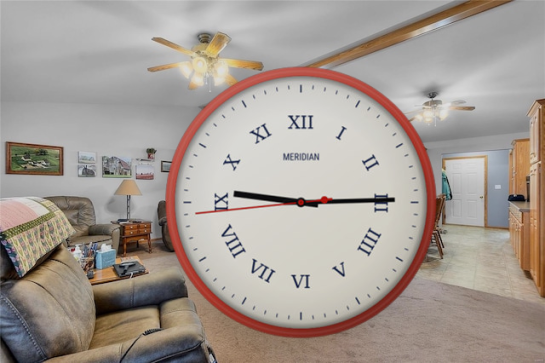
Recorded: 9:14:44
